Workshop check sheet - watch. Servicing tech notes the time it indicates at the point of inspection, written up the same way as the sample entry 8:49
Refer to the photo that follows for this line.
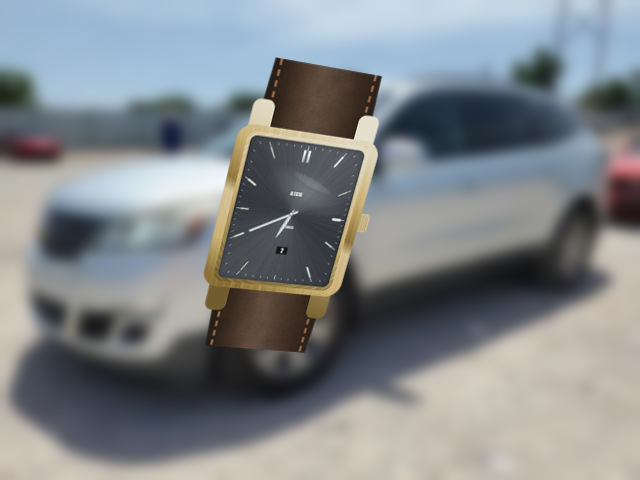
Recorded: 6:40
